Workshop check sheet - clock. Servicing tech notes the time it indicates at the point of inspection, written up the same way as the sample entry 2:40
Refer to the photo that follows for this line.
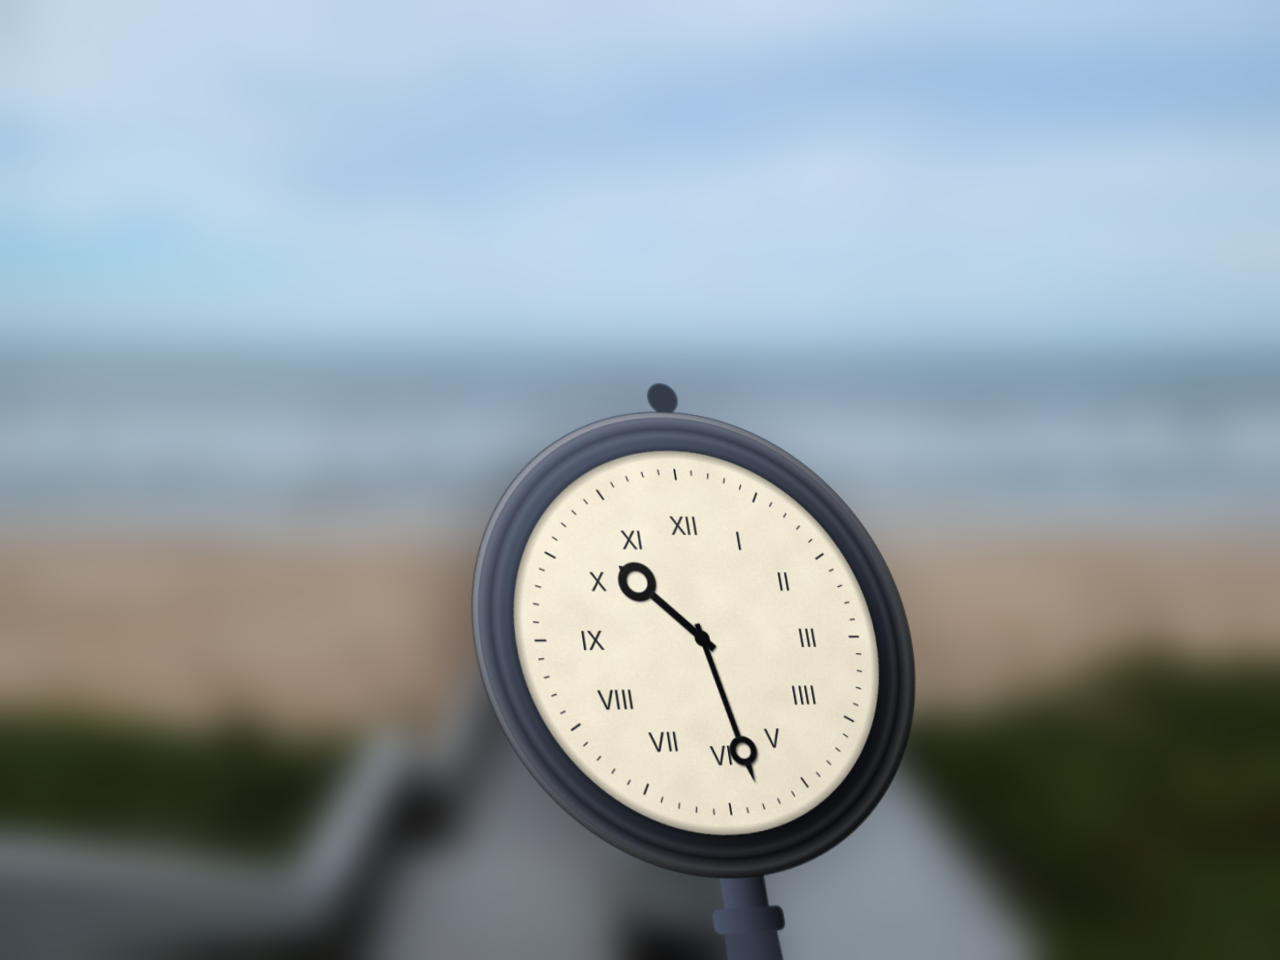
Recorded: 10:28
